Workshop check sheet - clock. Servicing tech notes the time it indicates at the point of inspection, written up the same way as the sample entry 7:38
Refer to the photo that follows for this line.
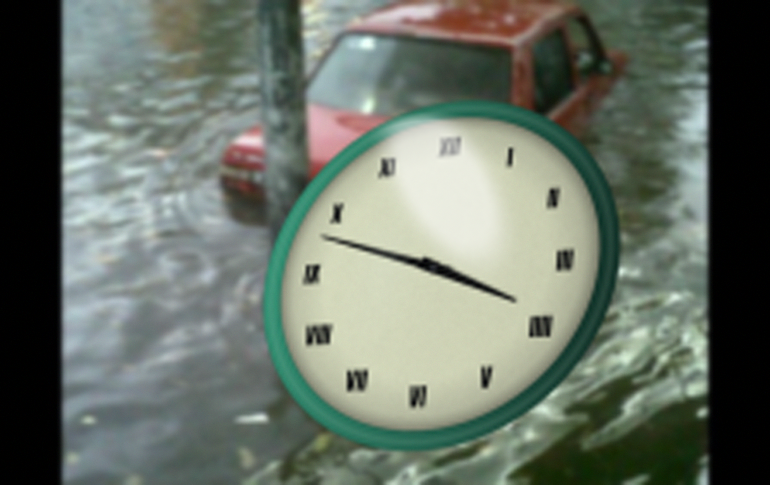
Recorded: 3:48
